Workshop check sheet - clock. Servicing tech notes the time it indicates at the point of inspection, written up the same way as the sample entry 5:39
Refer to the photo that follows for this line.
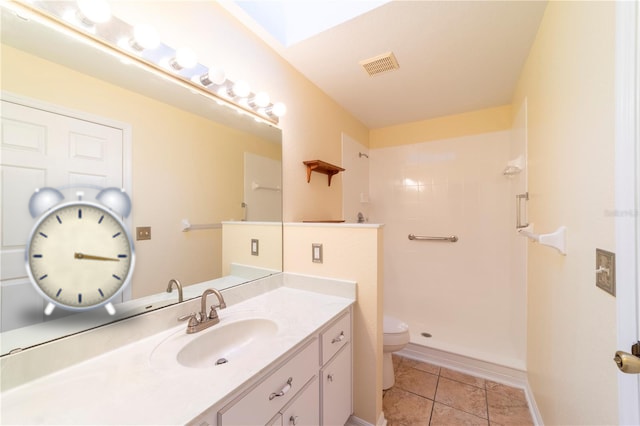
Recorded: 3:16
